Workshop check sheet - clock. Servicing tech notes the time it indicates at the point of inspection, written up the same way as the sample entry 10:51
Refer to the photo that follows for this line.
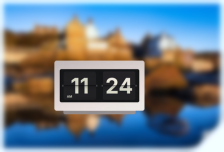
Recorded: 11:24
